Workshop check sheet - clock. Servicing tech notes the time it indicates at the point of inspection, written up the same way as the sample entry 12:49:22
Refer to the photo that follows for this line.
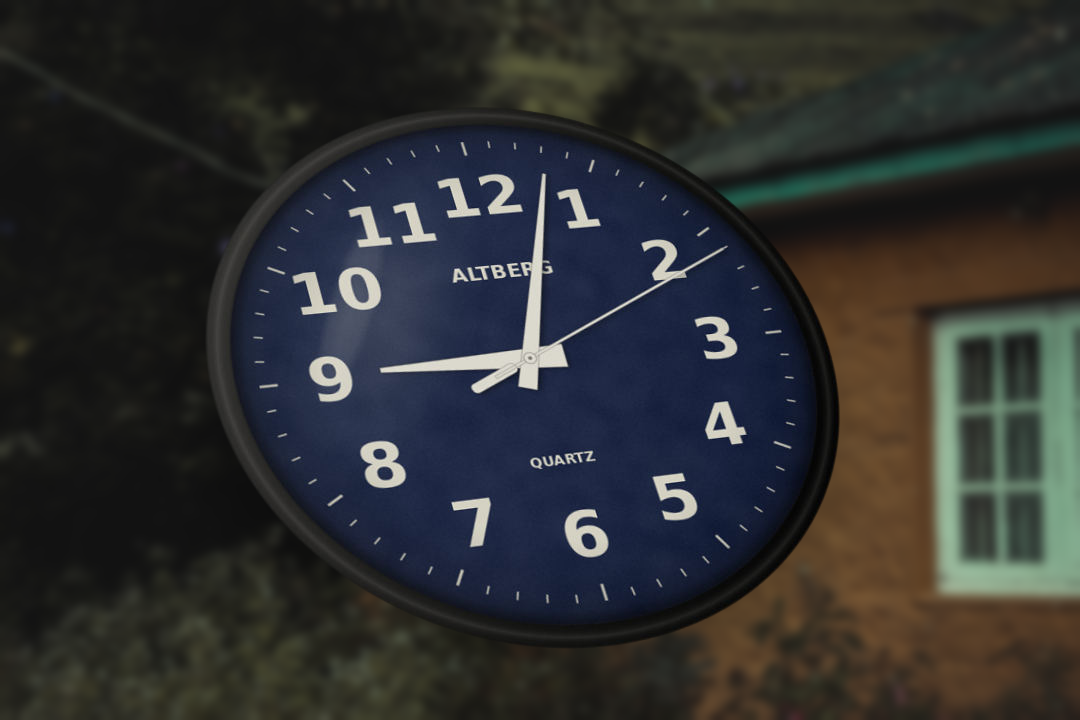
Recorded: 9:03:11
